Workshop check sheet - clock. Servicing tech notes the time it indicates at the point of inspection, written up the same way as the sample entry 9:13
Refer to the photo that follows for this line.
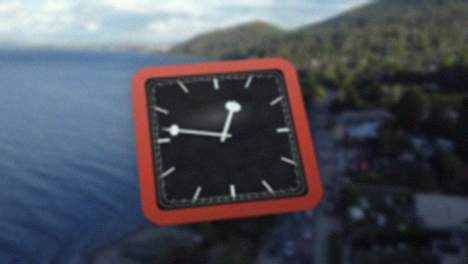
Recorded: 12:47
